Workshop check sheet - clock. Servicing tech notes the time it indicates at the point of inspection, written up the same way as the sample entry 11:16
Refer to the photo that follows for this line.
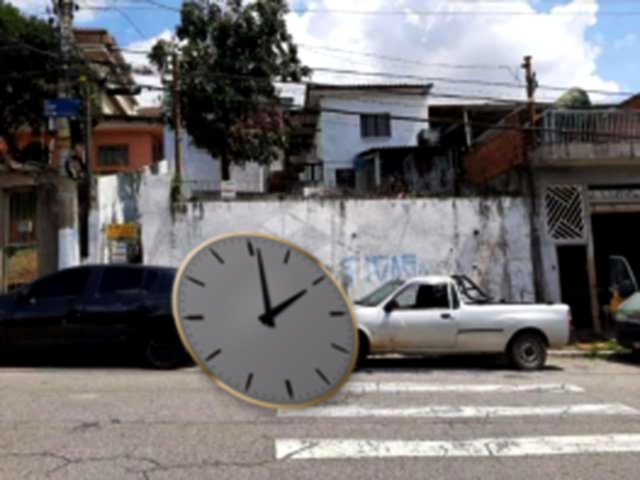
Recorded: 2:01
